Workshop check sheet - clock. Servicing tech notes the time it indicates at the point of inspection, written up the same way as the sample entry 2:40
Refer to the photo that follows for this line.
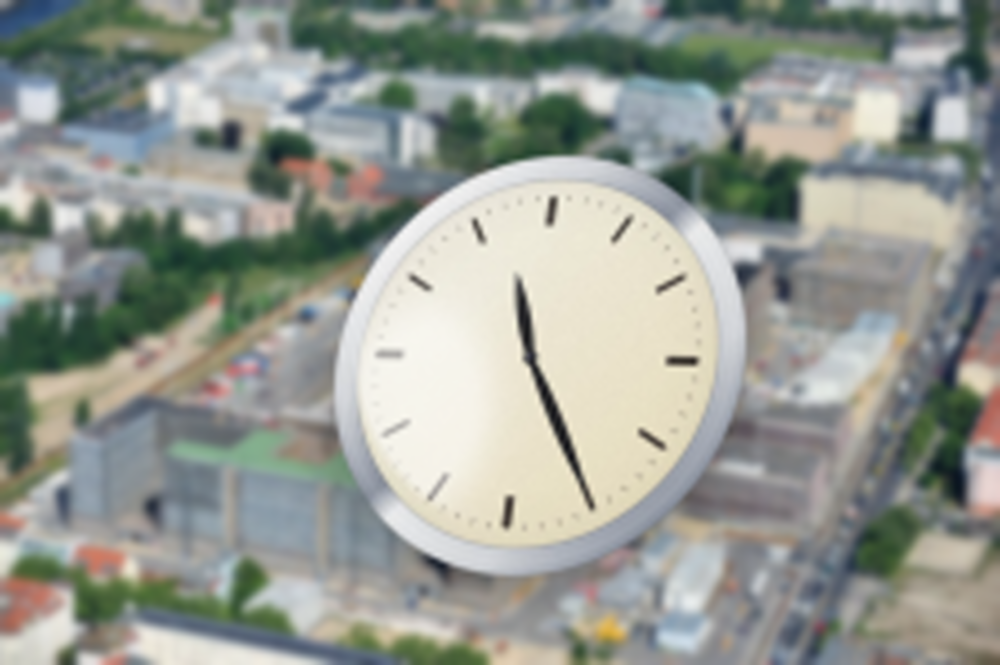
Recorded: 11:25
